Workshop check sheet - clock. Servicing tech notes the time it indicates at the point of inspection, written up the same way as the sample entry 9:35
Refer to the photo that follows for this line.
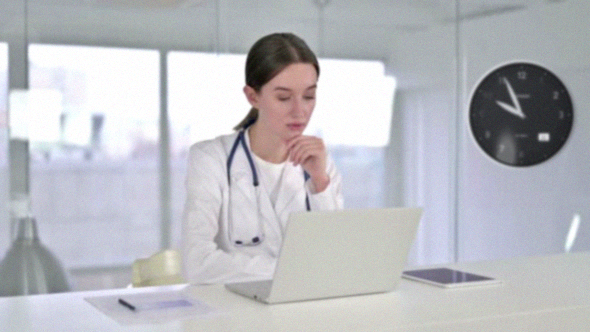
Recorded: 9:56
